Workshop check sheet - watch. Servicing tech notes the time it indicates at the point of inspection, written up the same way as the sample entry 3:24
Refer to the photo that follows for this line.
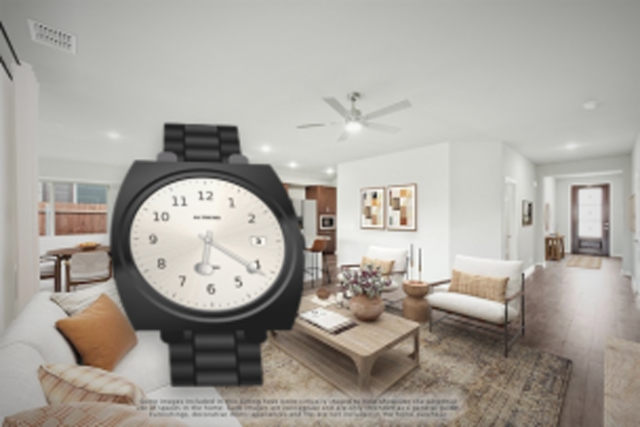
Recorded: 6:21
